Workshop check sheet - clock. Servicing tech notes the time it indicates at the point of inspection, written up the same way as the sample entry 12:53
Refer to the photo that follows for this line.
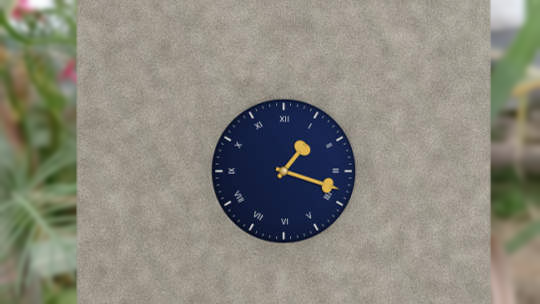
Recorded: 1:18
